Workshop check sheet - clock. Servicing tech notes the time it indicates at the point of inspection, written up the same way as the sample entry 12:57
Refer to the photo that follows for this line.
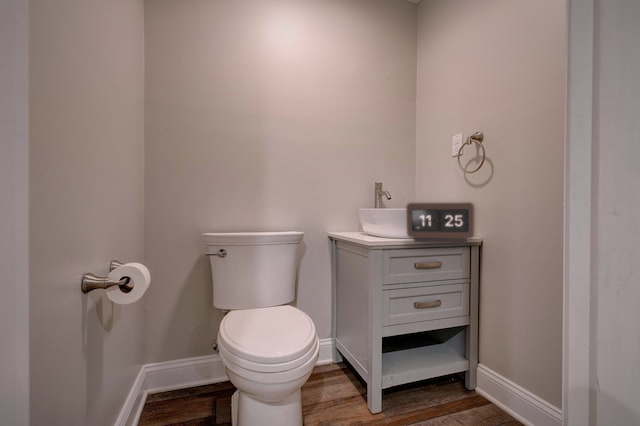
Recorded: 11:25
